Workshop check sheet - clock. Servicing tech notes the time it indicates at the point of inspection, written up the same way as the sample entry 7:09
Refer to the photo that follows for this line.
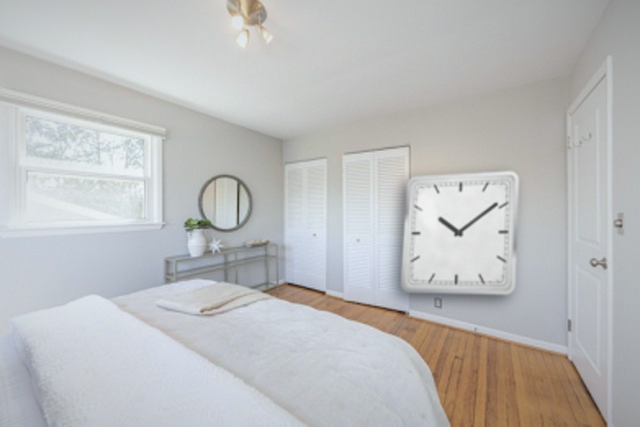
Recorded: 10:09
